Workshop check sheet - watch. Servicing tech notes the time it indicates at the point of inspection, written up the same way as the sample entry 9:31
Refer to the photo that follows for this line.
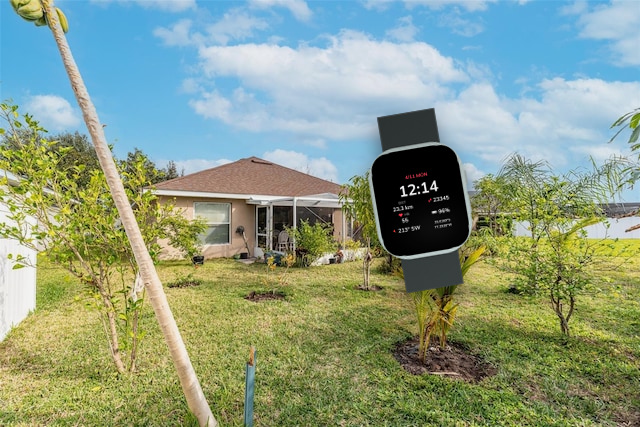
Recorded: 12:14
